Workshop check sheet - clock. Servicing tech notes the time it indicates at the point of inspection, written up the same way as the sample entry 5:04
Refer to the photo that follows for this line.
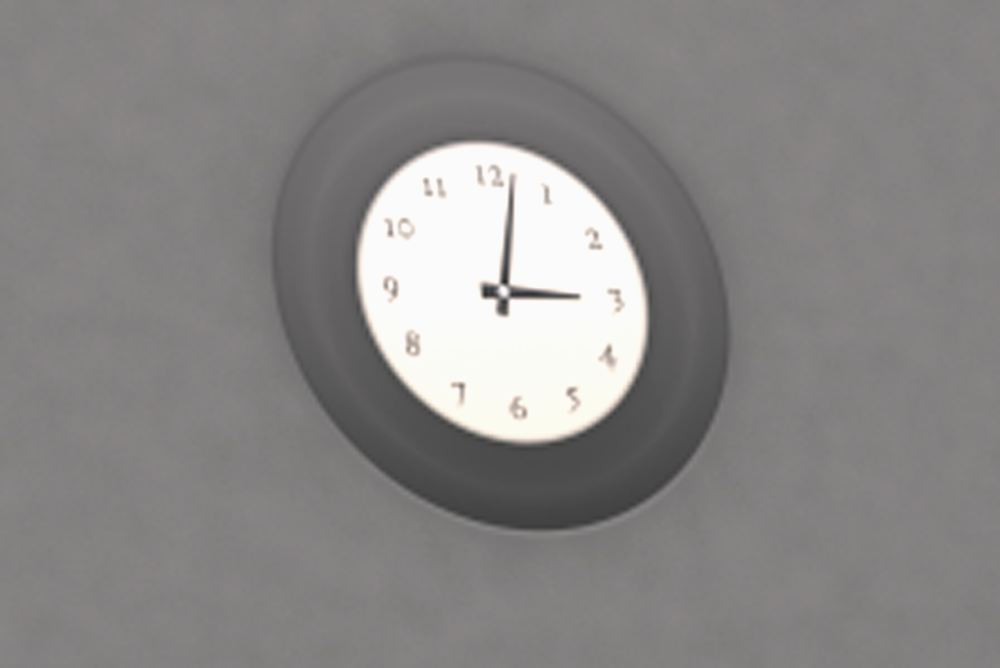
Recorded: 3:02
